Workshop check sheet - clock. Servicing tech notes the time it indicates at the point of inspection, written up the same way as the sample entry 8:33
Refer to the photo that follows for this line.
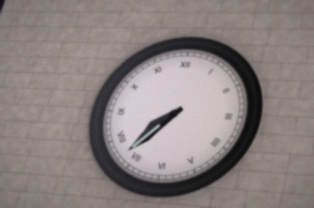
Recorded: 7:37
